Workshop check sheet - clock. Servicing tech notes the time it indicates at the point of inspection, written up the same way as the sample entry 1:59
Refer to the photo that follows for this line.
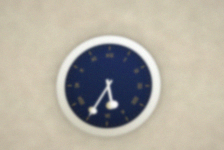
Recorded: 5:35
